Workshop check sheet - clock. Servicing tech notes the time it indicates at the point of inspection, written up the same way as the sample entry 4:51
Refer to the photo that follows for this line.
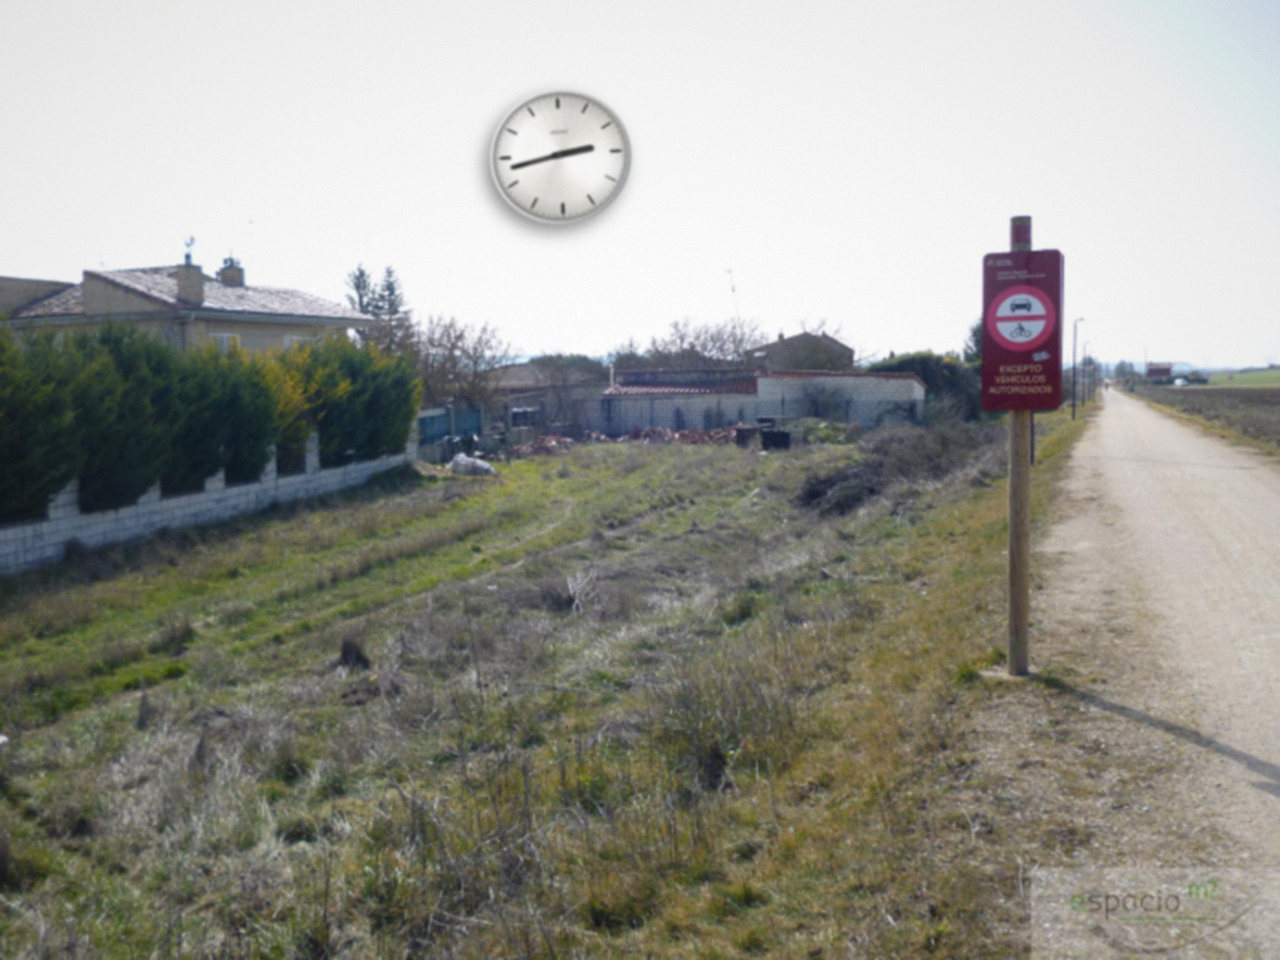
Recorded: 2:43
